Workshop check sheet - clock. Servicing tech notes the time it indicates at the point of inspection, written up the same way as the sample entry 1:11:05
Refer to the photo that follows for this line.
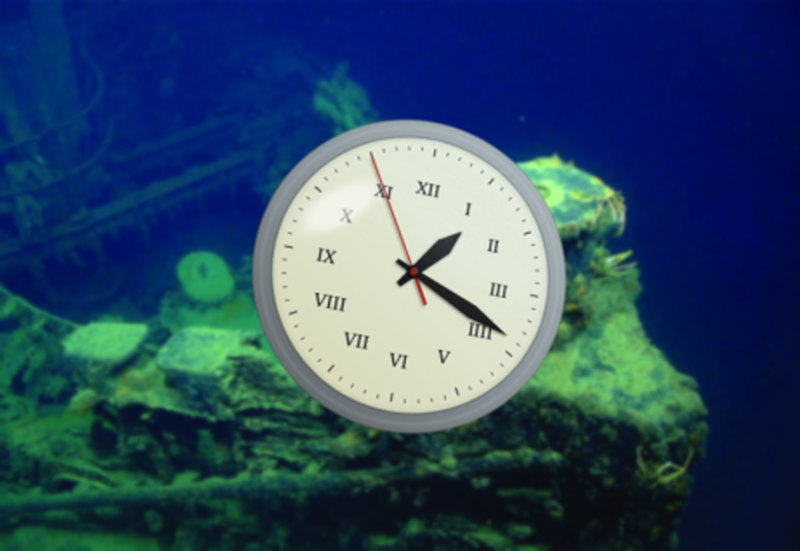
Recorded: 1:18:55
